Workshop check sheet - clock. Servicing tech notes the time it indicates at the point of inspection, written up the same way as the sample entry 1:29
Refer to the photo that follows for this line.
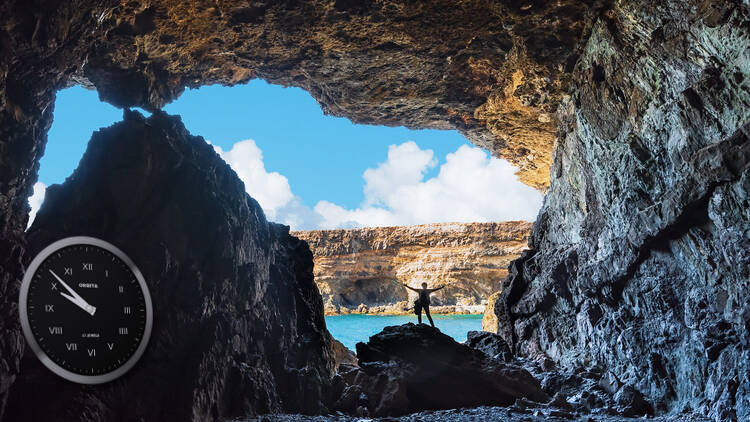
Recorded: 9:52
